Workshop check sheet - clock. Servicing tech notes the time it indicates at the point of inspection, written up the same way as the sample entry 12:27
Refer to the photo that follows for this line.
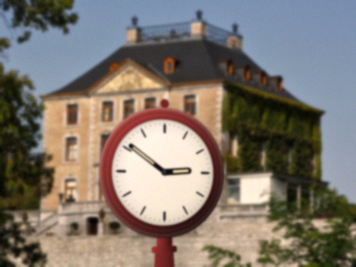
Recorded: 2:51
